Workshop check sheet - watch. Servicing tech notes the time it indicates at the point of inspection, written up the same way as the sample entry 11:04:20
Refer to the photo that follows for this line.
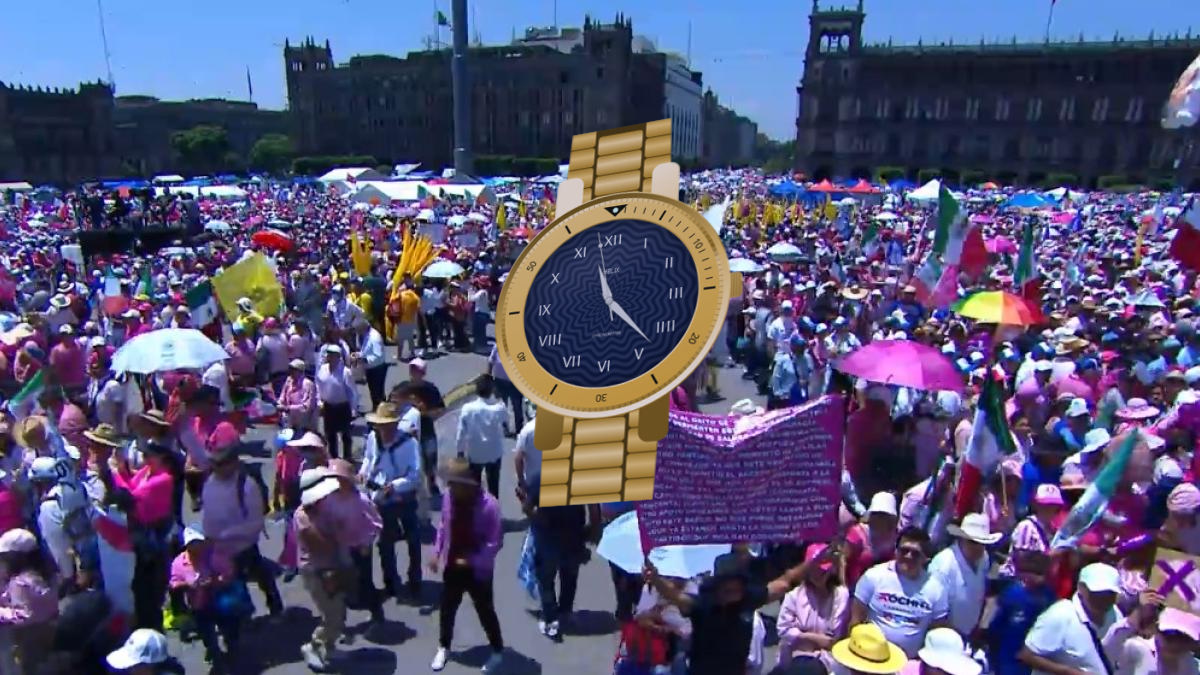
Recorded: 11:22:58
